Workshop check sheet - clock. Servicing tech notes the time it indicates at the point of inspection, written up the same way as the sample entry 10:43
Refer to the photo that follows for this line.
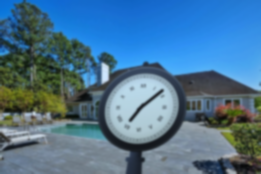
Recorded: 7:08
